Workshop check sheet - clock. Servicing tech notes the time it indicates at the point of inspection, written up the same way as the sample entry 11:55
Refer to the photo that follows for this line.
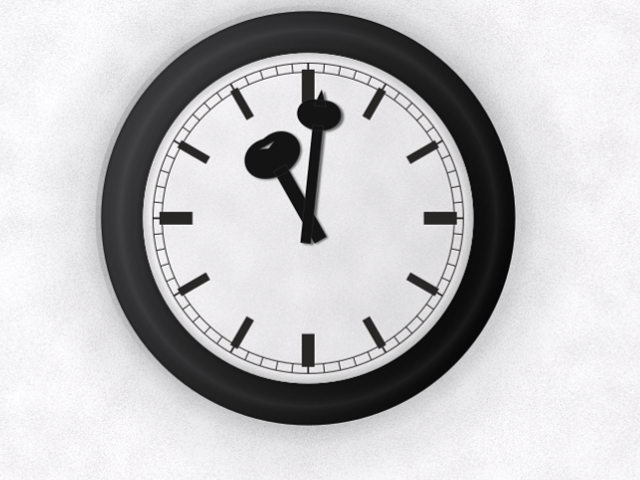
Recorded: 11:01
